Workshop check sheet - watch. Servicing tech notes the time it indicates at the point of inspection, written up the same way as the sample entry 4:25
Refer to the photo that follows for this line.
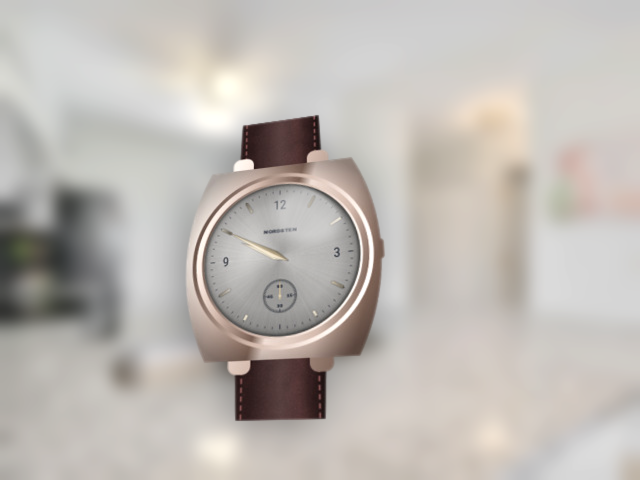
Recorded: 9:50
